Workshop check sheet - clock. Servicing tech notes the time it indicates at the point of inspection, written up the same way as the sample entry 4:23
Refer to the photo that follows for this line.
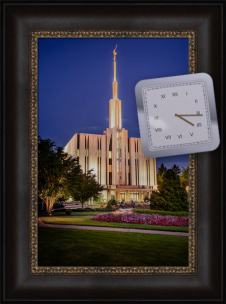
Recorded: 4:16
